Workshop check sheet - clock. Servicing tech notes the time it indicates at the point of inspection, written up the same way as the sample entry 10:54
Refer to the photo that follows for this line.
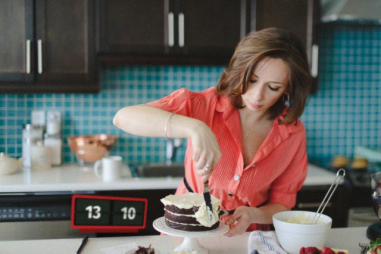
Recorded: 13:10
